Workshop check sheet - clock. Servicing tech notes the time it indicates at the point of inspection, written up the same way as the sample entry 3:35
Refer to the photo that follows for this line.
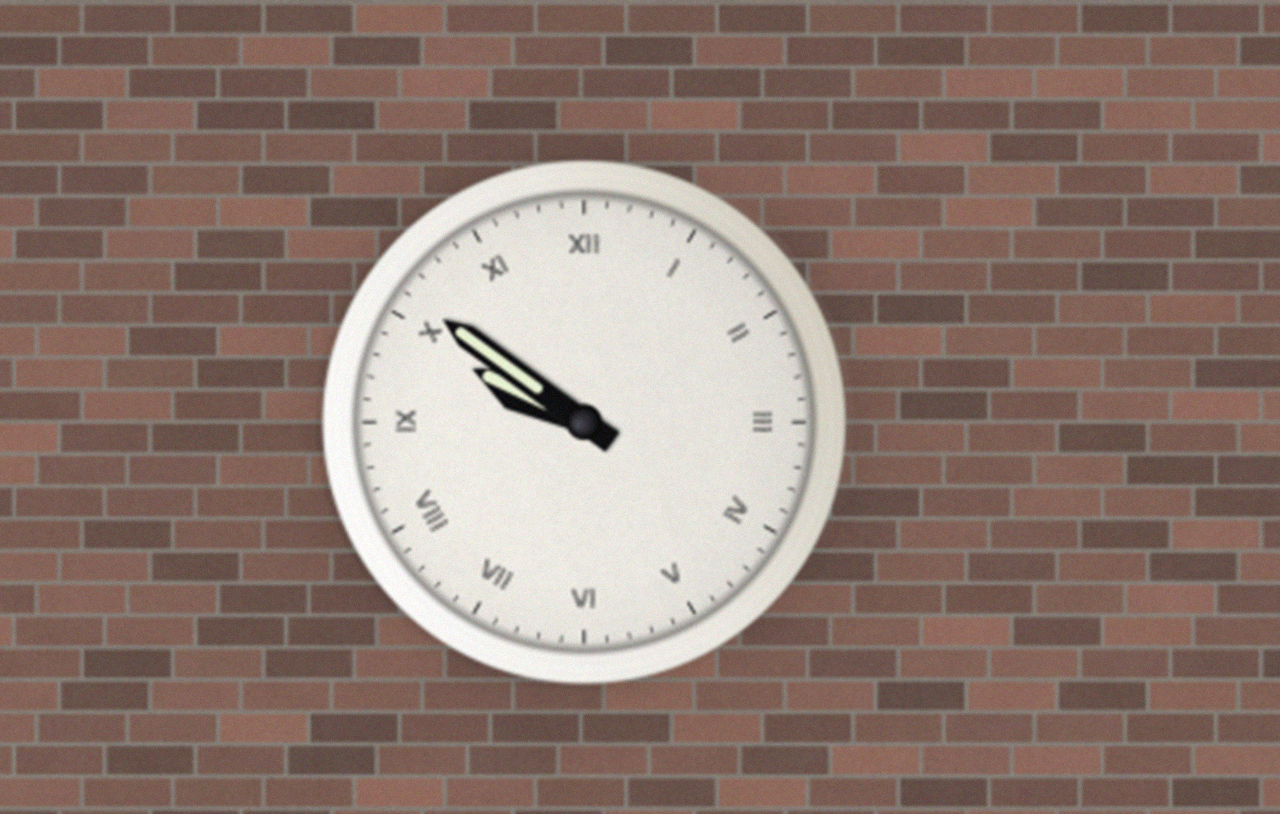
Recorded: 9:51
